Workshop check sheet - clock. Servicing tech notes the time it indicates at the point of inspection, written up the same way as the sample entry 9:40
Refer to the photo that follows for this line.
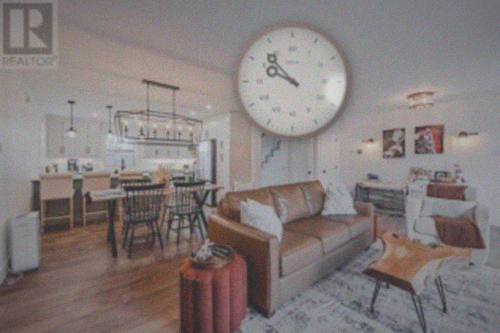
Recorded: 9:53
